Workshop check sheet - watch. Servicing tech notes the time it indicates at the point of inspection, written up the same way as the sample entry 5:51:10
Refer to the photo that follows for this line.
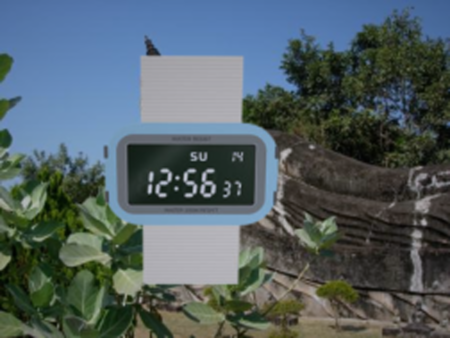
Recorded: 12:56:37
